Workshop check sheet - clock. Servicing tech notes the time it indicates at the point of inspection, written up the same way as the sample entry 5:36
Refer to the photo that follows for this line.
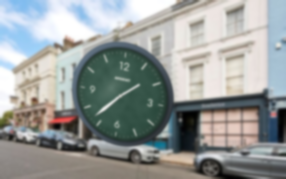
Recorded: 1:37
